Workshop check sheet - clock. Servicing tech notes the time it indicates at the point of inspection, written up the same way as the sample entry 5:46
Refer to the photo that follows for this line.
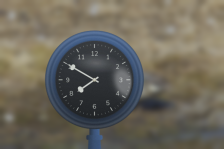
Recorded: 7:50
